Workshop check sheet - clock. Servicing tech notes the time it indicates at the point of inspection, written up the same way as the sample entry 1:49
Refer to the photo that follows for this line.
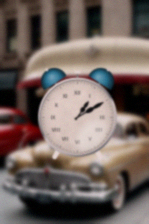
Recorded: 1:10
